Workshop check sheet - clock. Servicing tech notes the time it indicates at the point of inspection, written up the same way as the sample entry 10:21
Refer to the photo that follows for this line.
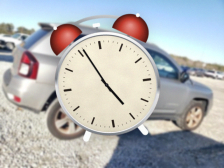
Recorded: 4:56
